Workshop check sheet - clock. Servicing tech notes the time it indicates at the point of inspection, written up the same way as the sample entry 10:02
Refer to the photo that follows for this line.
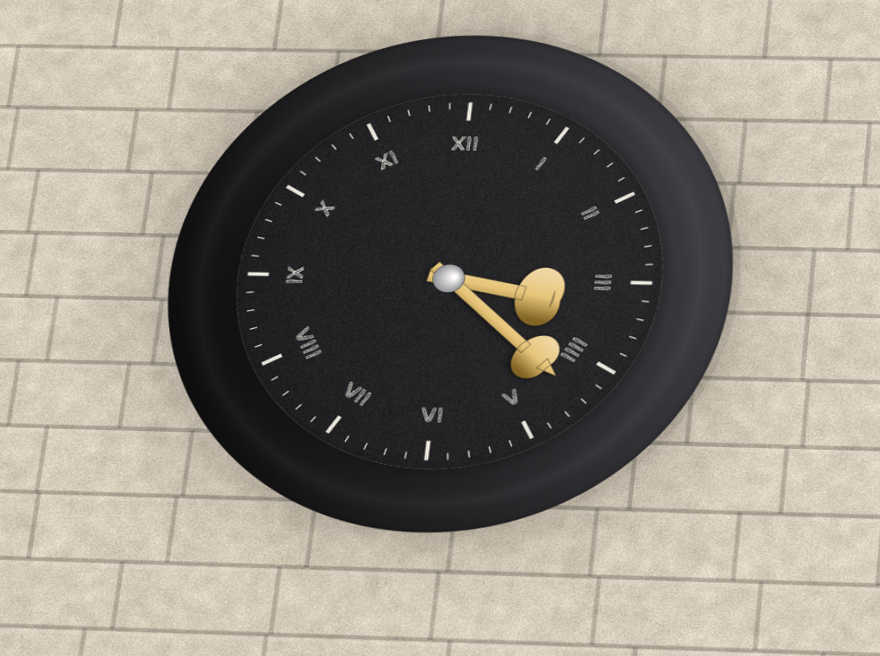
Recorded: 3:22
